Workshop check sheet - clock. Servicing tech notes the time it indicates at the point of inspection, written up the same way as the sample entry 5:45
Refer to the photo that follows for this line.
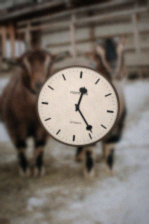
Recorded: 12:24
